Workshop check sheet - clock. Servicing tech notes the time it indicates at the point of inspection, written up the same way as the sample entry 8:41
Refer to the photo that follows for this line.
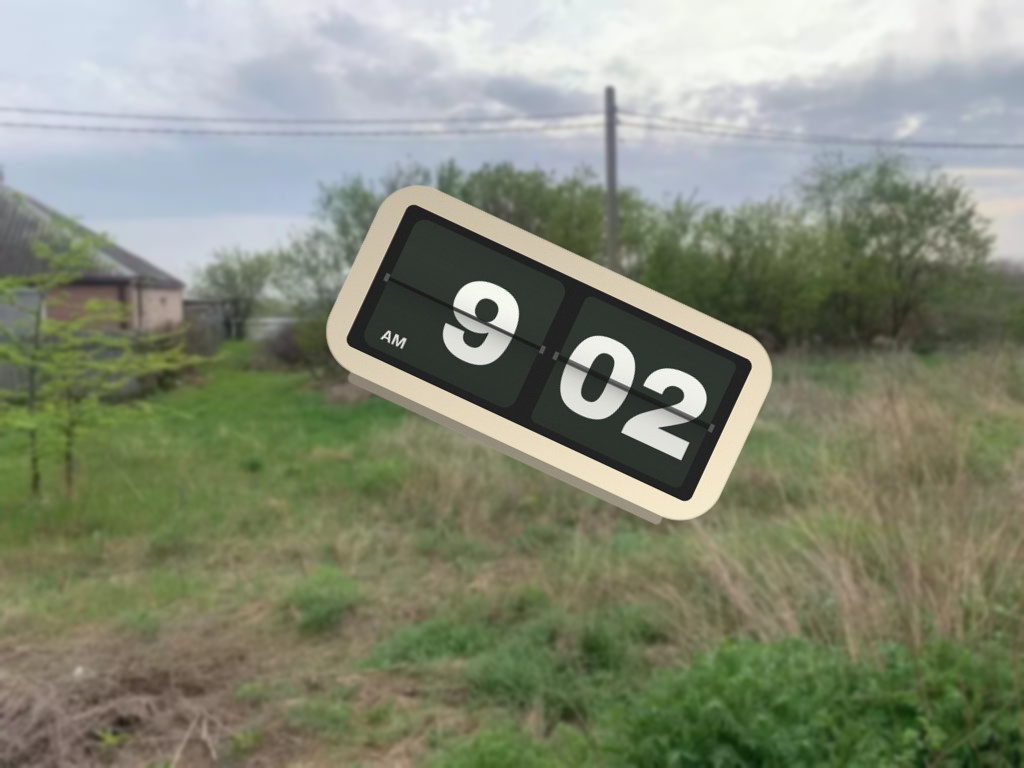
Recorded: 9:02
